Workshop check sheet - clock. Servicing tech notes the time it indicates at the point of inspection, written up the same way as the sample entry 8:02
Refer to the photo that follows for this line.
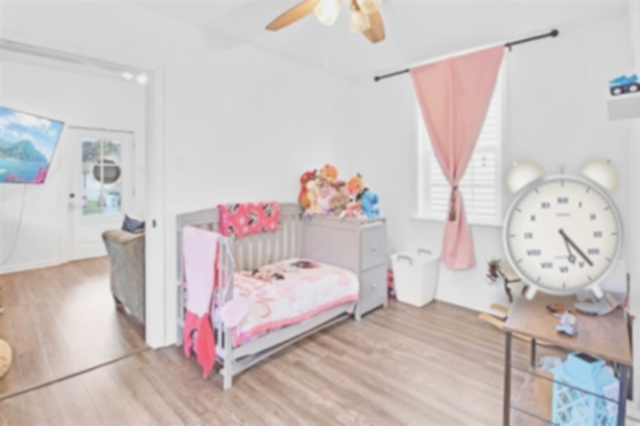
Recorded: 5:23
